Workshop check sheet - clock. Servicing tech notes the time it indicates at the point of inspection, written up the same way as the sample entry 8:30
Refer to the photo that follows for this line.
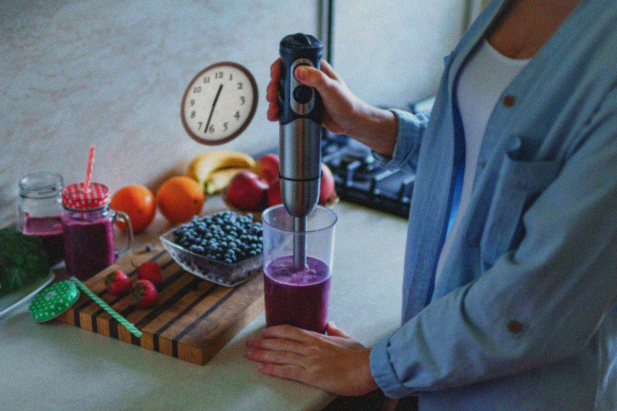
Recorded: 12:32
